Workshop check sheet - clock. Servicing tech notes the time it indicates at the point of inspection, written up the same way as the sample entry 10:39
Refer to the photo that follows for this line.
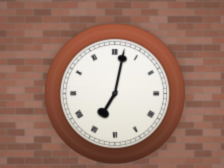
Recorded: 7:02
